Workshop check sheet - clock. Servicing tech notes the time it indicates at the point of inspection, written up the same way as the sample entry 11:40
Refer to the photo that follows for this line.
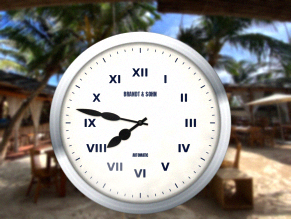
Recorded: 7:47
